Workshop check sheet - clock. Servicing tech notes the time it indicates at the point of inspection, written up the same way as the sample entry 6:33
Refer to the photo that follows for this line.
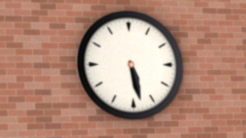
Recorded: 5:28
